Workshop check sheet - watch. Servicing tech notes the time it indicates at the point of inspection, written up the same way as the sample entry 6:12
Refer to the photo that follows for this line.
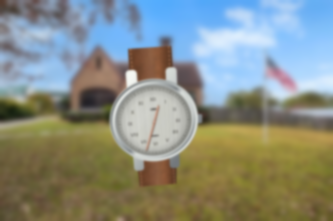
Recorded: 12:33
